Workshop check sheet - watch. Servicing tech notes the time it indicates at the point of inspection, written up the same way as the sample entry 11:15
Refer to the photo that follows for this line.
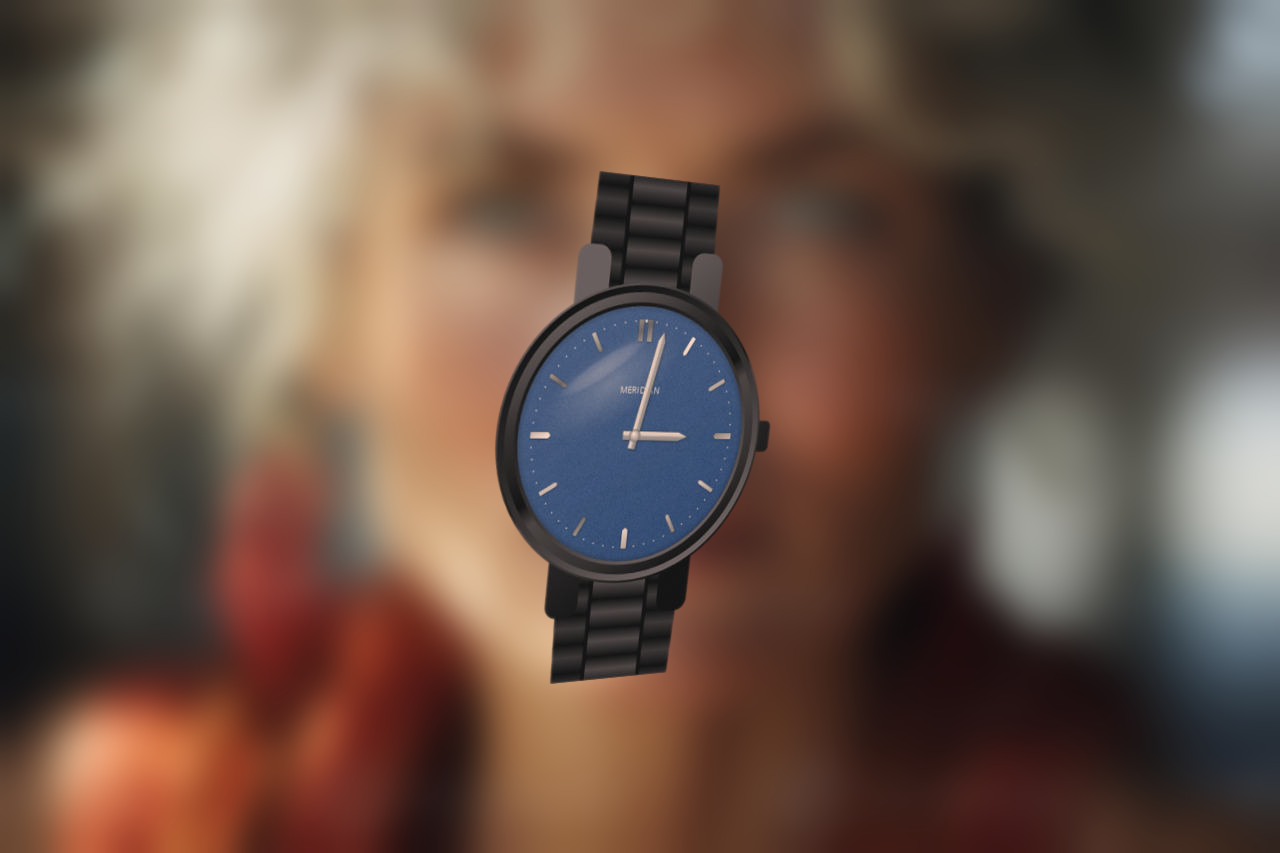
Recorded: 3:02
